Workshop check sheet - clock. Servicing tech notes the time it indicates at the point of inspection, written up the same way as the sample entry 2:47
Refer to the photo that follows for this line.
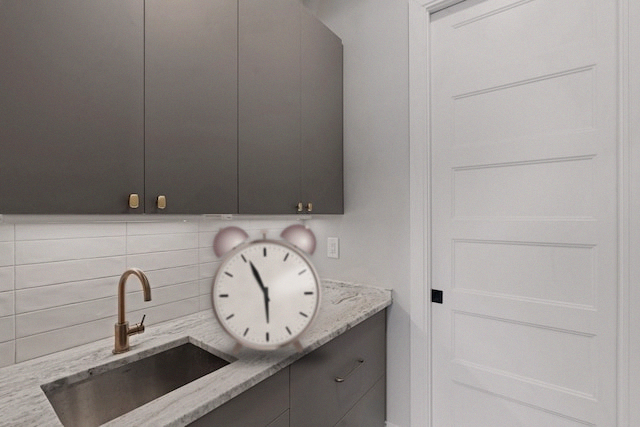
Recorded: 5:56
